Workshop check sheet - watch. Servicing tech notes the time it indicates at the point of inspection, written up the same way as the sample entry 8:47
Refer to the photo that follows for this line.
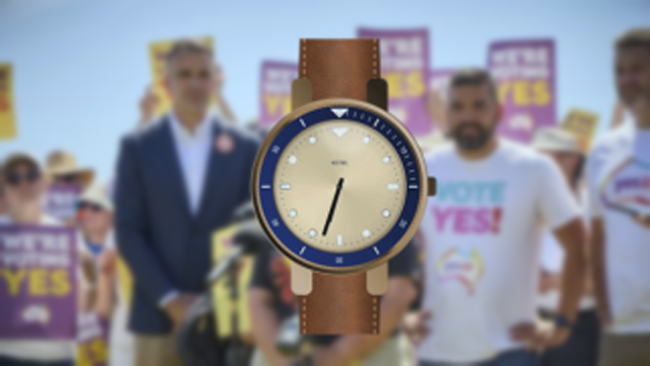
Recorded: 6:33
